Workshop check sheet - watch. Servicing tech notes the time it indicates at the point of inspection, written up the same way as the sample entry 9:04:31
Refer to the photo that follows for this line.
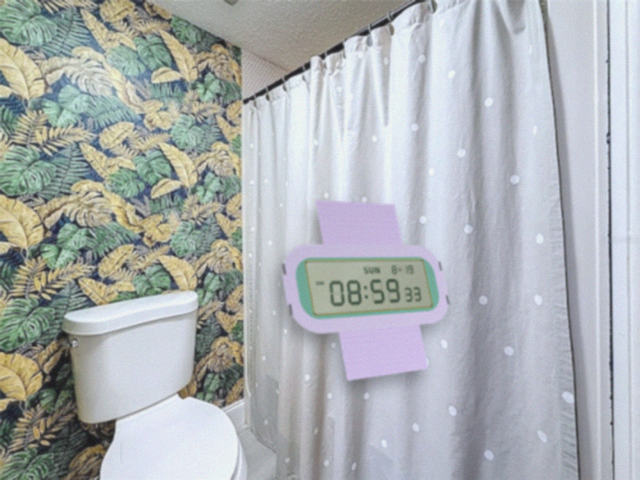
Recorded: 8:59:33
